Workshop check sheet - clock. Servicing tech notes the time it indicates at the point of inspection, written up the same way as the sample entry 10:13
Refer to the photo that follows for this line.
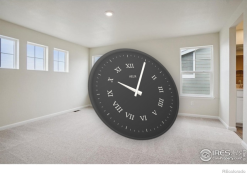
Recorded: 10:05
